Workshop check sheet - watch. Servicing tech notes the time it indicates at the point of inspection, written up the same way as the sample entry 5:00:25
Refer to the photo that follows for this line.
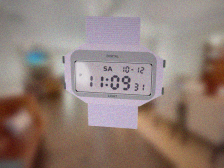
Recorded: 11:09:31
